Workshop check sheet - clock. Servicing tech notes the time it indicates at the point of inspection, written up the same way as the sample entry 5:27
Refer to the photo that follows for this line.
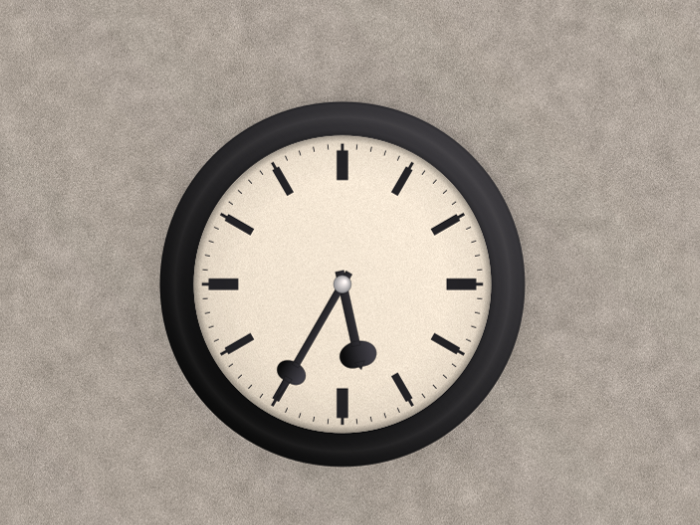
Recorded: 5:35
